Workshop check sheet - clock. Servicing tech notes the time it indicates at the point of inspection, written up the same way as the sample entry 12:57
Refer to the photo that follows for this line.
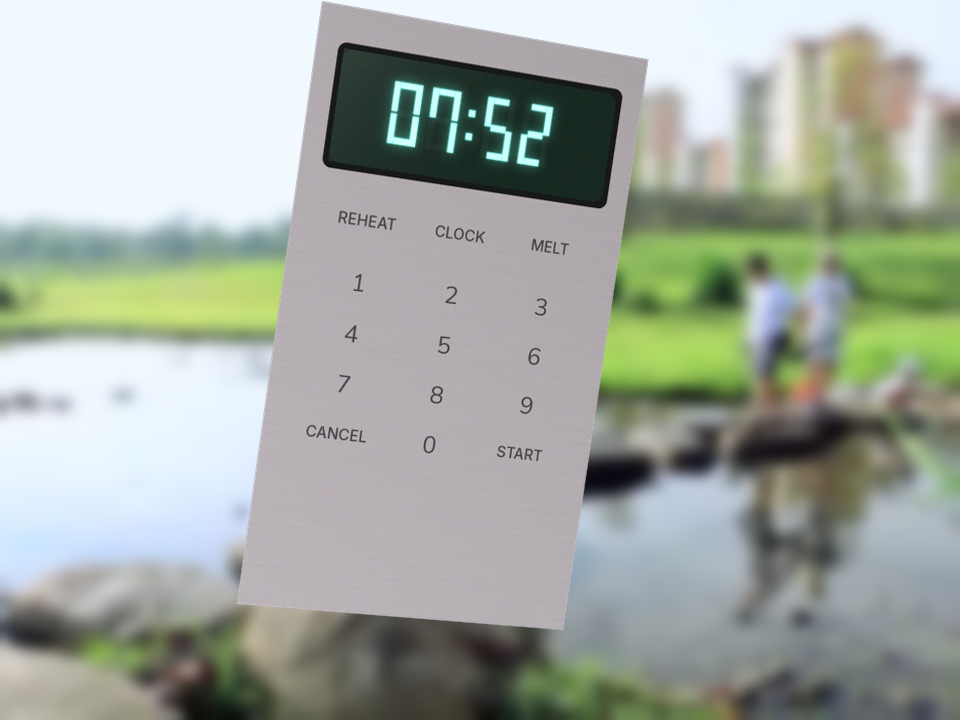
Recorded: 7:52
